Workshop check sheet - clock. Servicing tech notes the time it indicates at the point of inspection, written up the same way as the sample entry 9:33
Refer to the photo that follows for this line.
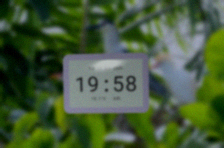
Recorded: 19:58
